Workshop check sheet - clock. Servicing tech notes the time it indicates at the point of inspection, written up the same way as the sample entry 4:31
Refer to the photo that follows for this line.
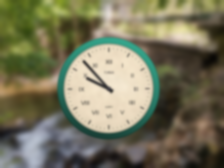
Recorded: 9:53
